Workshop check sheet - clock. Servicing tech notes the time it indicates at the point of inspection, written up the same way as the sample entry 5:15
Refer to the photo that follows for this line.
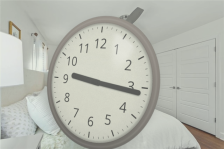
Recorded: 9:16
